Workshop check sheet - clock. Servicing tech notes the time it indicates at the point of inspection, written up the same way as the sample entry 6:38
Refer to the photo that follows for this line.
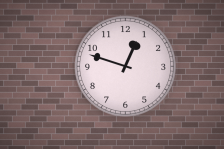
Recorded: 12:48
